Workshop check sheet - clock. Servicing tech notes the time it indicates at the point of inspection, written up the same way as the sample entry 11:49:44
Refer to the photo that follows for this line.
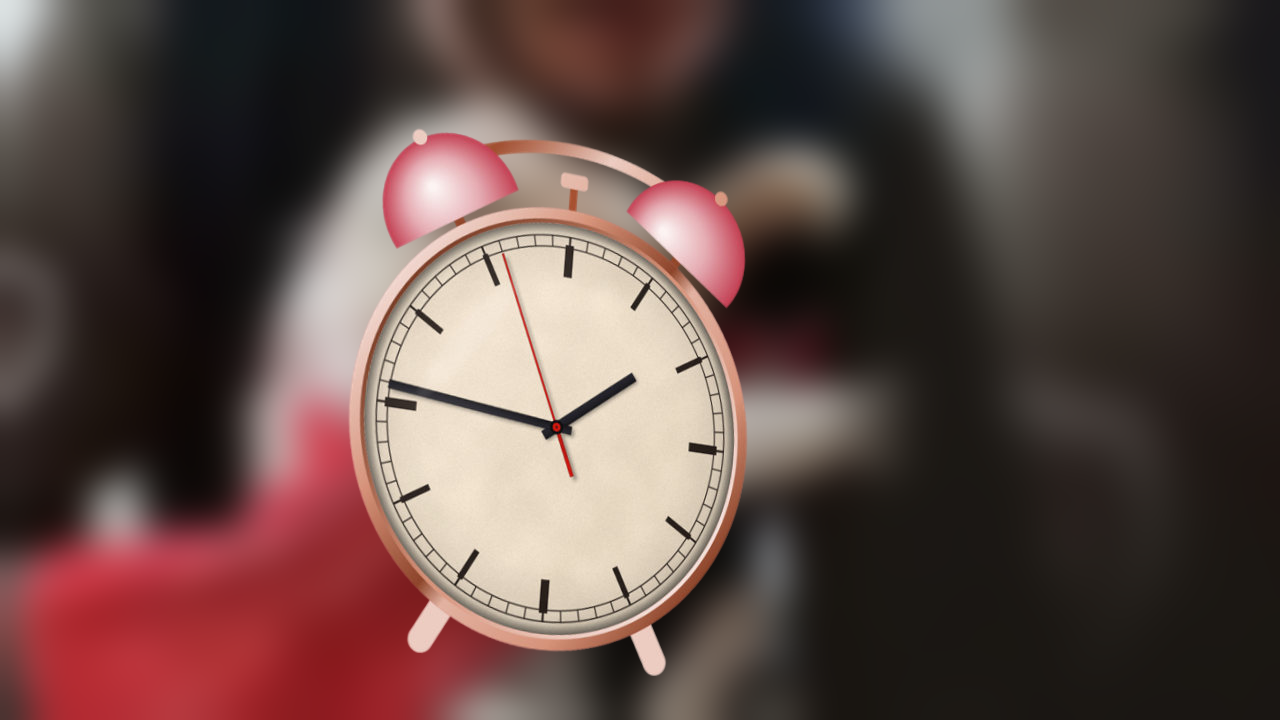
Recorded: 1:45:56
